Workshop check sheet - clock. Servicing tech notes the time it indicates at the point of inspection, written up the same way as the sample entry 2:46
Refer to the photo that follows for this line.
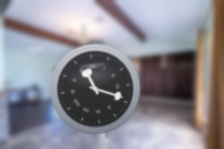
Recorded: 11:19
